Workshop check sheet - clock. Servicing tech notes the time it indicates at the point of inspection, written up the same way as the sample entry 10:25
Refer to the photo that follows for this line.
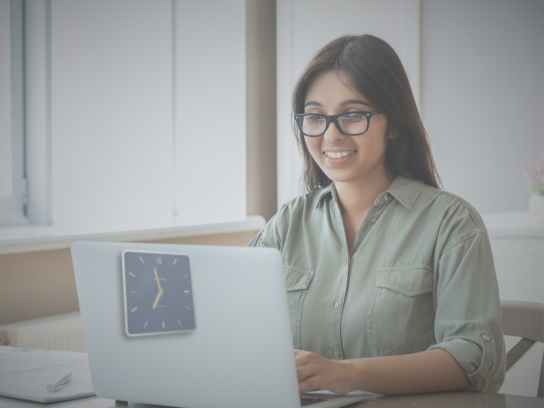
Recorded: 6:58
